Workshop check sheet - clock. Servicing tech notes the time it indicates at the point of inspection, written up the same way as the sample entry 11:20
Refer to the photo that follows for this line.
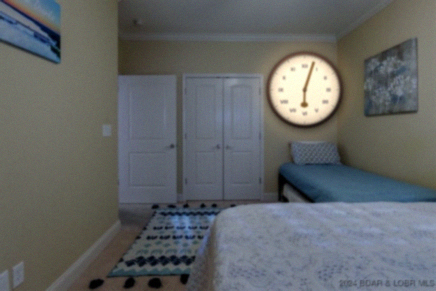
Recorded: 6:03
